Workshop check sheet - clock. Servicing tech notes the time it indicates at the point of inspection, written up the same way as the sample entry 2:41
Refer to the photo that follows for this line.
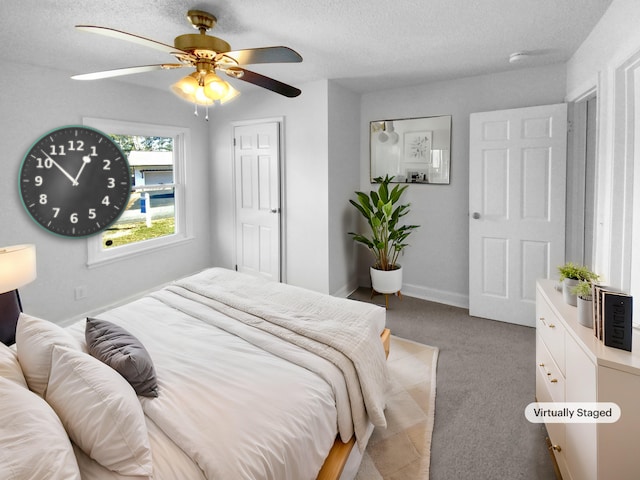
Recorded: 12:52
